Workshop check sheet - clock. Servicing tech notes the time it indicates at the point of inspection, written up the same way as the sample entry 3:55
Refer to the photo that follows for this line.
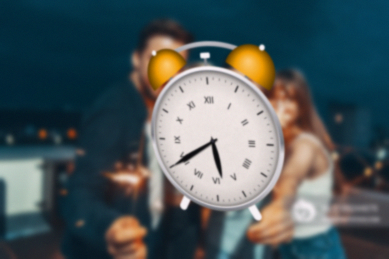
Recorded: 5:40
